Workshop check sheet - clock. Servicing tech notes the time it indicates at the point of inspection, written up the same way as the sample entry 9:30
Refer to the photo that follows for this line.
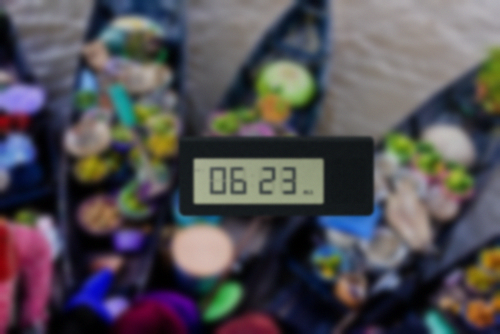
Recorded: 6:23
